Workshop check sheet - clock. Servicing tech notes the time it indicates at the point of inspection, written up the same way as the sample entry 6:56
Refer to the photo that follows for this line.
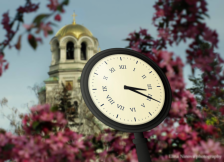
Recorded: 3:20
